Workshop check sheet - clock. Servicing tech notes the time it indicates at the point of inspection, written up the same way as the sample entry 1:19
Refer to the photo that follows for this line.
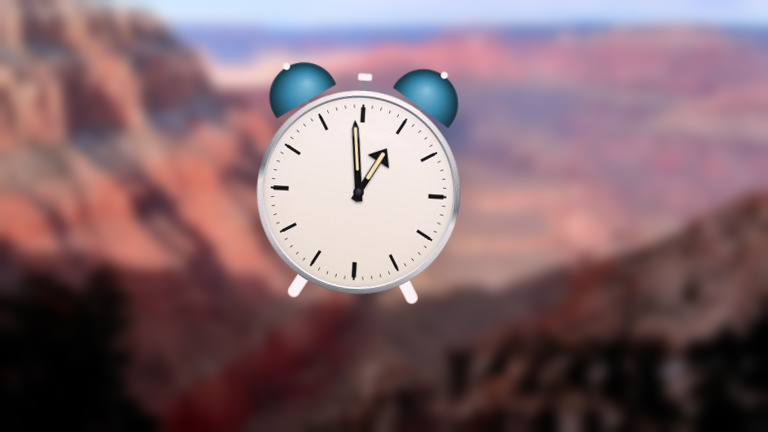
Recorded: 12:59
